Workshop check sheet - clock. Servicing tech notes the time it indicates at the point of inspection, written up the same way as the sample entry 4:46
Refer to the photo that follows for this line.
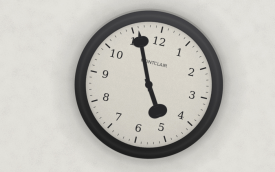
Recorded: 4:56
